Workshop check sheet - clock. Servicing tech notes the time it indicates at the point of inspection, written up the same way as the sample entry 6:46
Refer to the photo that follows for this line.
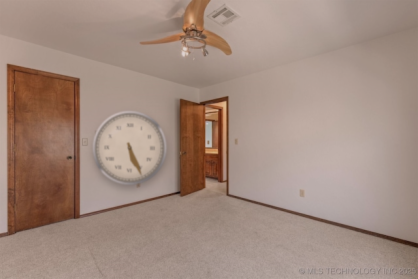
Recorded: 5:26
